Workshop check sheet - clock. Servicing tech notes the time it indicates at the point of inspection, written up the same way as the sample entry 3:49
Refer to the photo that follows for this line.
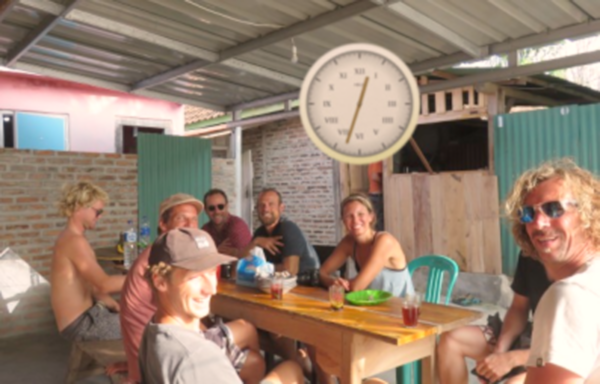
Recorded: 12:33
